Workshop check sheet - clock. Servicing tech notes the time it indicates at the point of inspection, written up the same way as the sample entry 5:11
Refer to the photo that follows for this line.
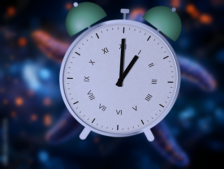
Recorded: 1:00
